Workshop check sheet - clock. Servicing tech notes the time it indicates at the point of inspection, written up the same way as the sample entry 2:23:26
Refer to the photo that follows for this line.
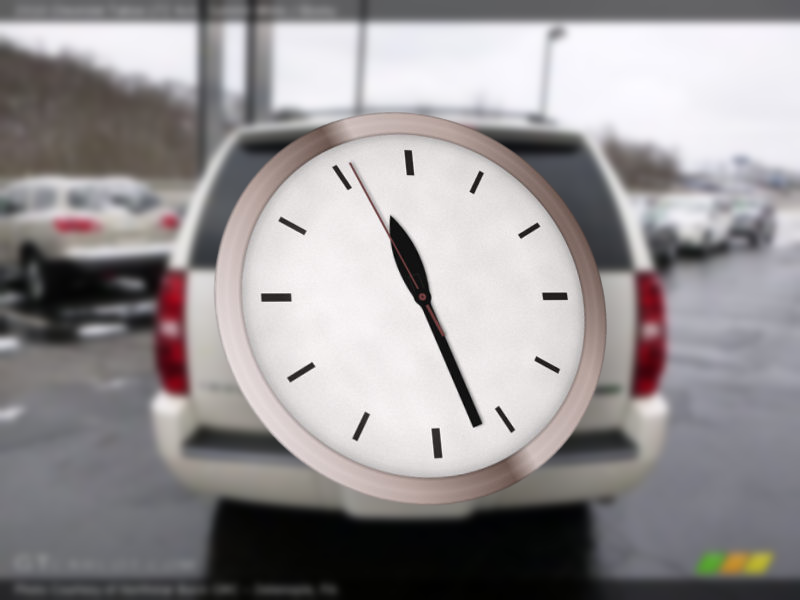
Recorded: 11:26:56
